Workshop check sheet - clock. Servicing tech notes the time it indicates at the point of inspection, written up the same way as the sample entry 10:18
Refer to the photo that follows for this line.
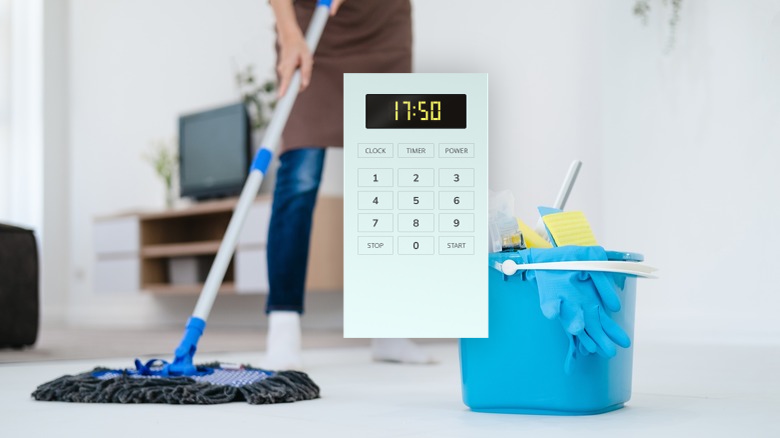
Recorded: 17:50
